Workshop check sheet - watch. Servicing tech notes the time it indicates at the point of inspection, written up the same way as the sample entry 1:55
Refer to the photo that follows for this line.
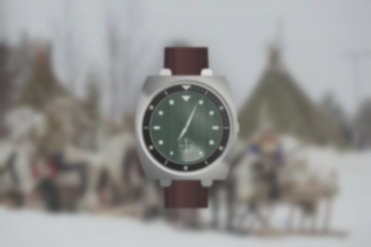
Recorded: 7:04
